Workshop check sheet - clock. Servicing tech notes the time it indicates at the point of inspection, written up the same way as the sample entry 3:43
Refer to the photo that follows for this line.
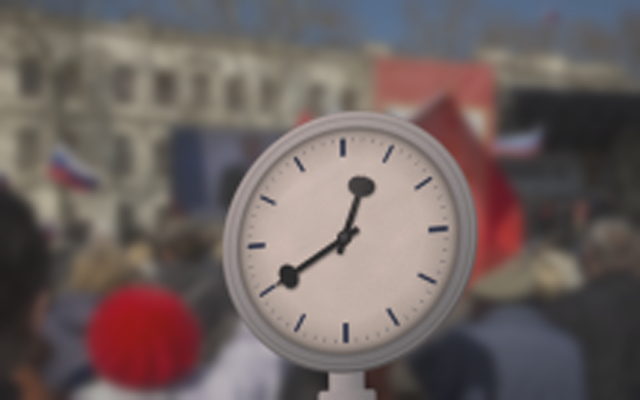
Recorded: 12:40
